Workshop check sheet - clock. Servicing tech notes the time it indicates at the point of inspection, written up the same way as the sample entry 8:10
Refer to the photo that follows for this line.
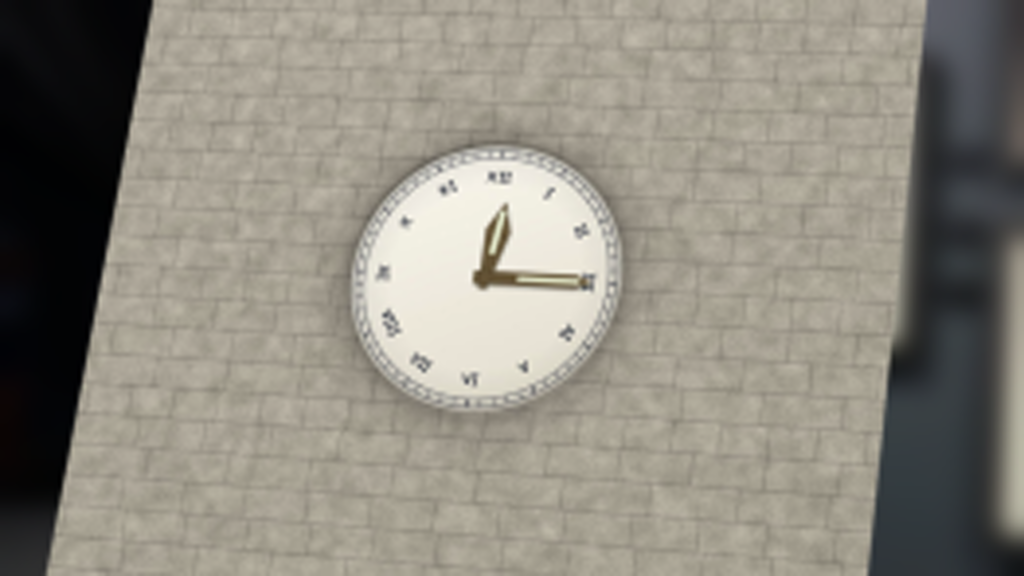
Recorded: 12:15
